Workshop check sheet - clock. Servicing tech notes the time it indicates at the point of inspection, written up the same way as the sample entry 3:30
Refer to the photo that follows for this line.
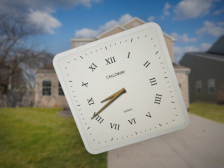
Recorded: 8:41
